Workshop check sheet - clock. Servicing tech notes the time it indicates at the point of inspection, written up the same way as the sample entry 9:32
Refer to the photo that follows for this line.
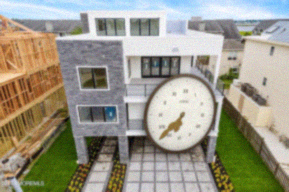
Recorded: 6:37
